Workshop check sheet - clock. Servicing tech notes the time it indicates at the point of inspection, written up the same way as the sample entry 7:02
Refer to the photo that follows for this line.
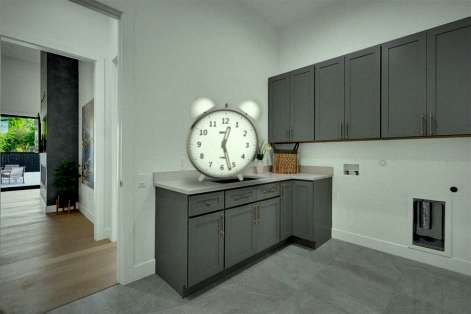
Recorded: 12:27
